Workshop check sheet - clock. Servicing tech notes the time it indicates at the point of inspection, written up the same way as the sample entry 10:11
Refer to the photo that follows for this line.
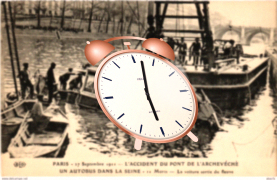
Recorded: 6:02
